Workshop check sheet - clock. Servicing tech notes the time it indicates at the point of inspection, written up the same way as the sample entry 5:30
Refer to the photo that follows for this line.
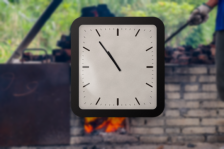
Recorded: 10:54
